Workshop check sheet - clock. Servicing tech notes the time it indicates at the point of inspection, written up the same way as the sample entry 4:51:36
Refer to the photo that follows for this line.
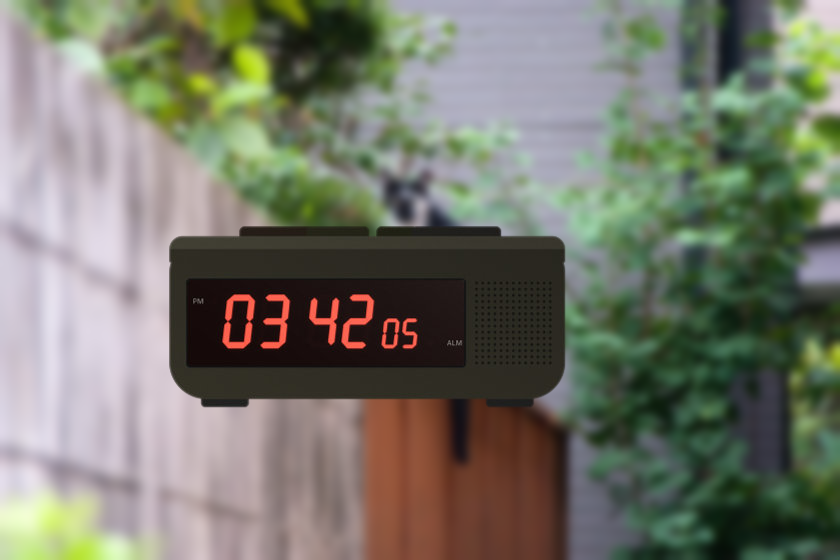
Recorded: 3:42:05
